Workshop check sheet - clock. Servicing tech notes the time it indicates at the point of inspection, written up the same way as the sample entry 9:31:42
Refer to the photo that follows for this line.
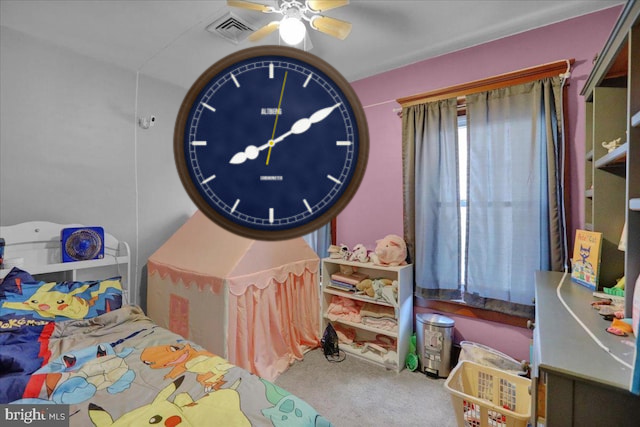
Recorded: 8:10:02
